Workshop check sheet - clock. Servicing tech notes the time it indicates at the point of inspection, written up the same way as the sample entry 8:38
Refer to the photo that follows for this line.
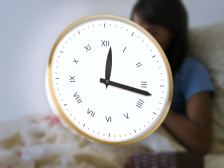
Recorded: 12:17
